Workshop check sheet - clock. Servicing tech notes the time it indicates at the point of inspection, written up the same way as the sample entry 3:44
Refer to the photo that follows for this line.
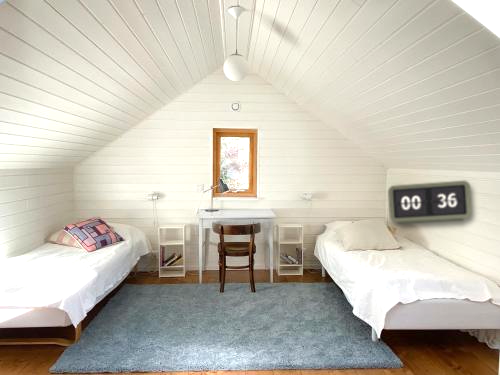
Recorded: 0:36
